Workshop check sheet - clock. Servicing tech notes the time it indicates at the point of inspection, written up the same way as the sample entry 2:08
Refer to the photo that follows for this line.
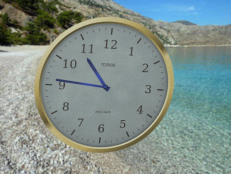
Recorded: 10:46
